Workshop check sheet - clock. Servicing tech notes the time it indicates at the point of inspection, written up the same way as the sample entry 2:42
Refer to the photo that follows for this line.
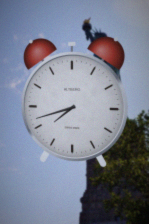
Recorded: 7:42
